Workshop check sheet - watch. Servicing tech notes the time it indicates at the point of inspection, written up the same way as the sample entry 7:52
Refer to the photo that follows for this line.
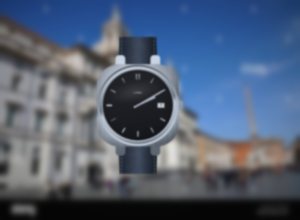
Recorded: 2:10
